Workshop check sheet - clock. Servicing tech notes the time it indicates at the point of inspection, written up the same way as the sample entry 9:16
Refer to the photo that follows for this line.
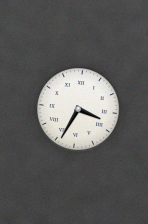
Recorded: 3:34
